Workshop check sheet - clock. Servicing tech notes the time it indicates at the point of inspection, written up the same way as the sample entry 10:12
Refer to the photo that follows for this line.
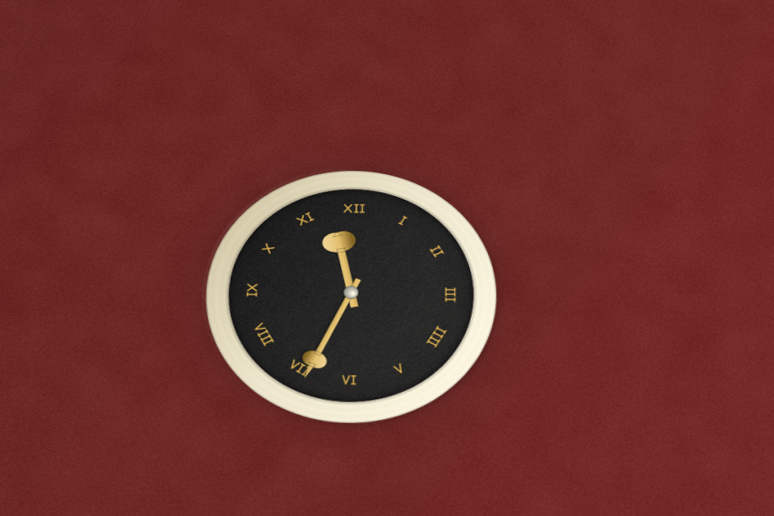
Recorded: 11:34
